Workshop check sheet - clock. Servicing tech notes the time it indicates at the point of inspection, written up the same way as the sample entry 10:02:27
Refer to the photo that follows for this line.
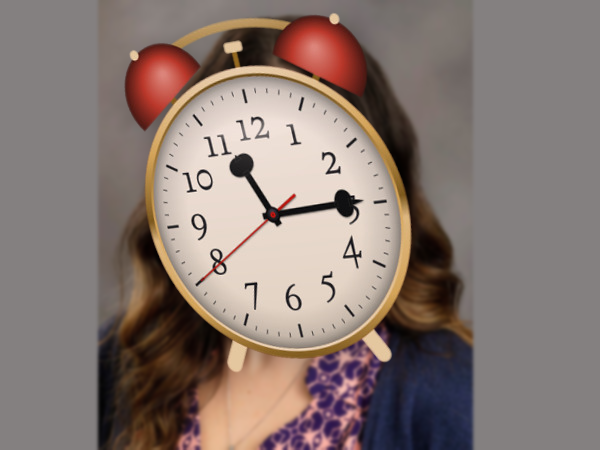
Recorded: 11:14:40
